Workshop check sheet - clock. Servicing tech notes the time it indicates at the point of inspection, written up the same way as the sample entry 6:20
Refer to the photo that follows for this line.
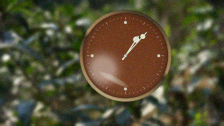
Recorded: 1:07
